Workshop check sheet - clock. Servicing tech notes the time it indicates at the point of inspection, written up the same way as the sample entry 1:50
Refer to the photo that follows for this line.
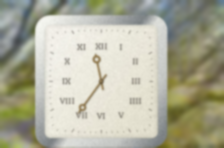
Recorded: 11:36
